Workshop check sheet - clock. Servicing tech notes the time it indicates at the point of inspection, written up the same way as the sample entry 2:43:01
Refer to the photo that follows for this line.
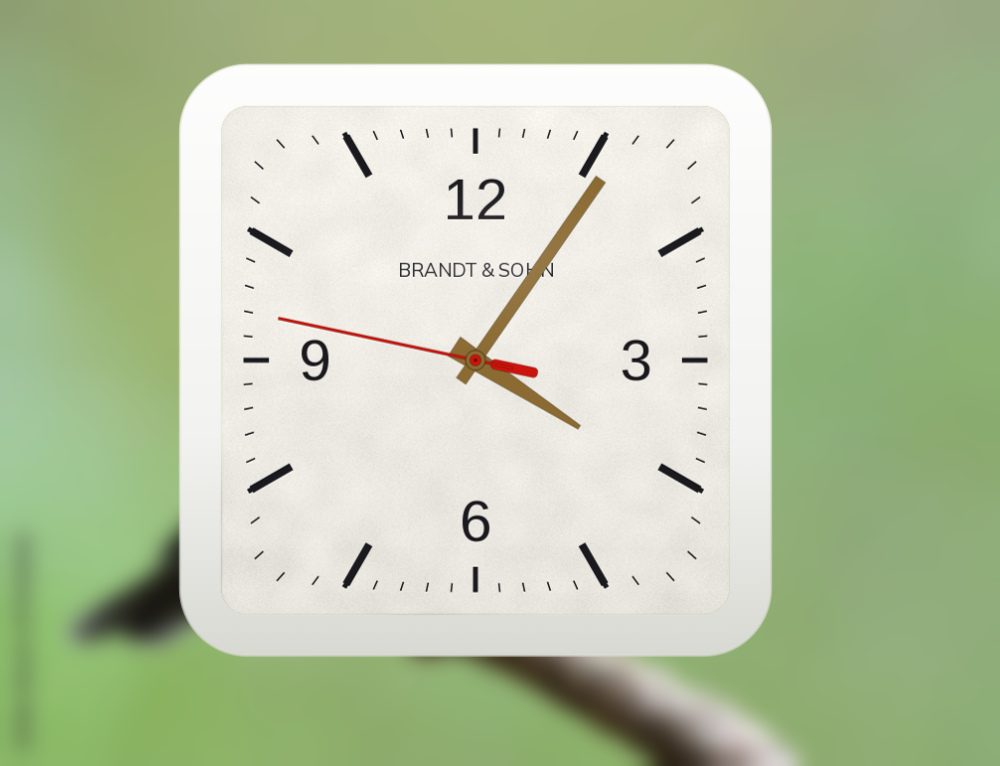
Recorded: 4:05:47
